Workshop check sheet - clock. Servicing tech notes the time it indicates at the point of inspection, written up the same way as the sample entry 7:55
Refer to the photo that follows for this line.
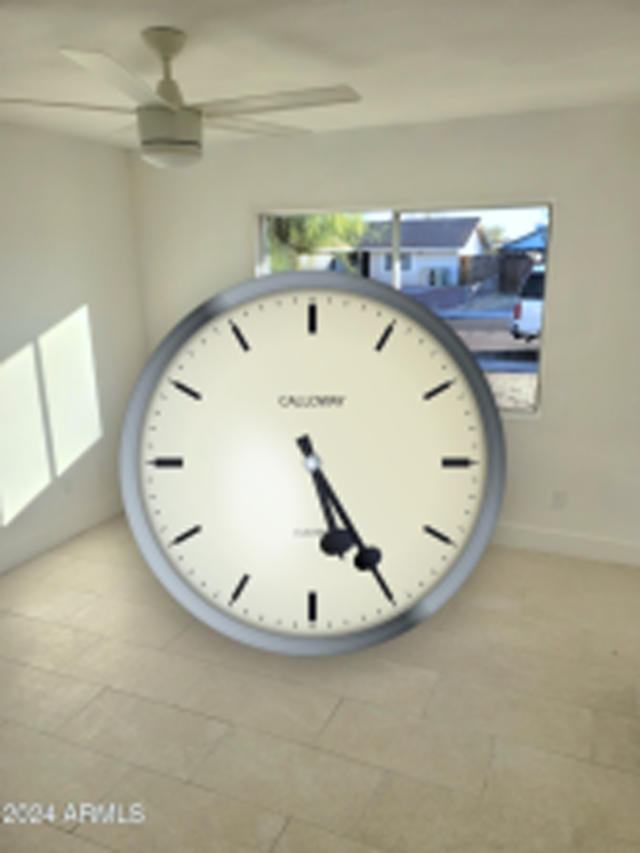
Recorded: 5:25
